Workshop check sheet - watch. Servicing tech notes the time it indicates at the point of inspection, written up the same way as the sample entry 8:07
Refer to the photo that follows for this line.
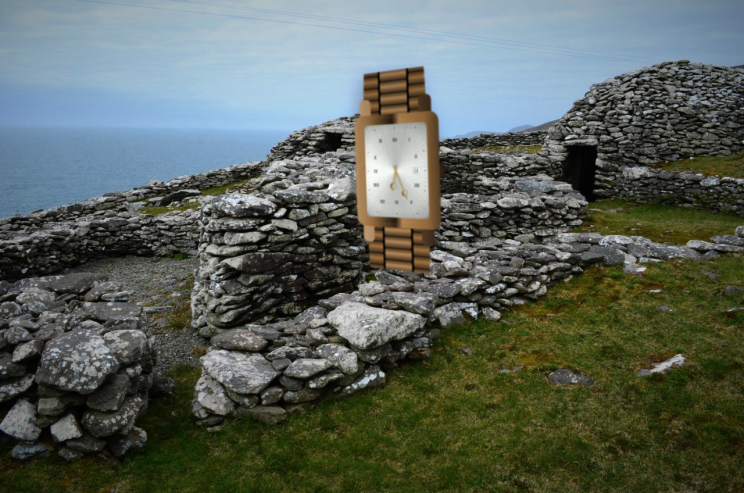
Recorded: 6:26
